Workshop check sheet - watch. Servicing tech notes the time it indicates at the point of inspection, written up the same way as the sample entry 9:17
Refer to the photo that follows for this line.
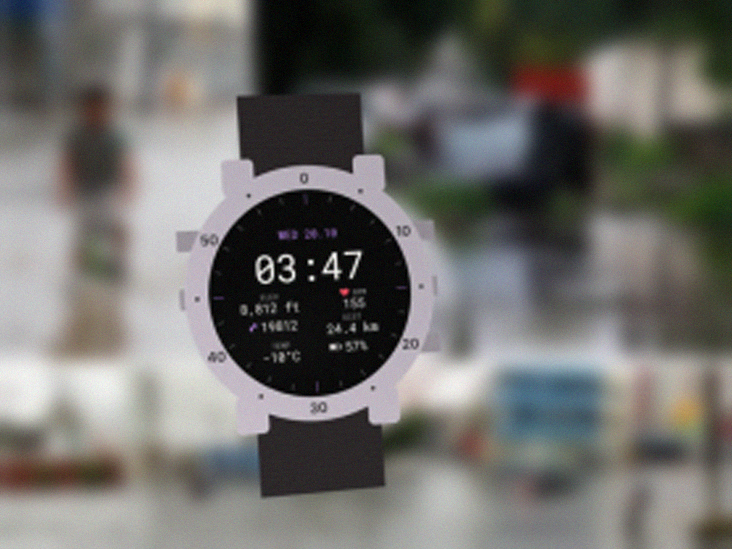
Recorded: 3:47
